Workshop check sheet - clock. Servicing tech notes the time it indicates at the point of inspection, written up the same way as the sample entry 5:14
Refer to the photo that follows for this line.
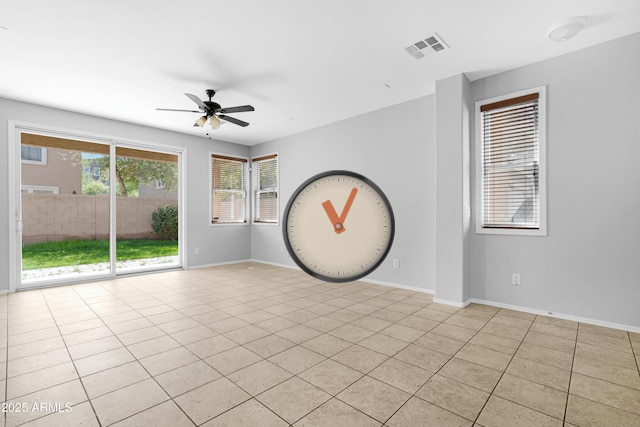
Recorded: 11:04
